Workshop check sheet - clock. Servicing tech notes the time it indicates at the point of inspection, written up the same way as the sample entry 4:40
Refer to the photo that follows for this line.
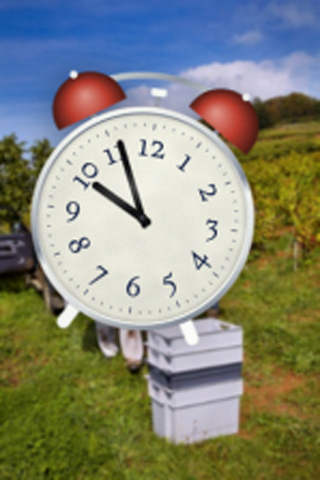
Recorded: 9:56
